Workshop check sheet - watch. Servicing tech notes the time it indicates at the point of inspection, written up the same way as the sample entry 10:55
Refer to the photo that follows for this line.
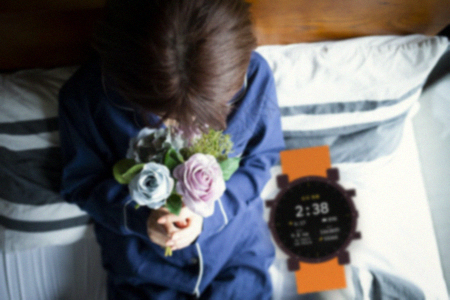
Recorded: 2:38
